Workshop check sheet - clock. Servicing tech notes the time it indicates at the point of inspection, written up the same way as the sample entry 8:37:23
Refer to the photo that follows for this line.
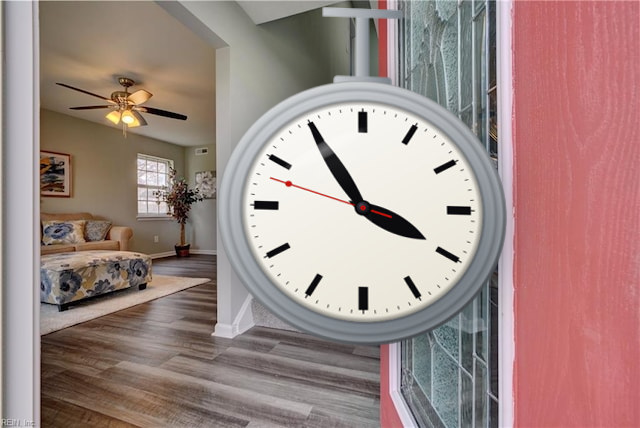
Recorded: 3:54:48
